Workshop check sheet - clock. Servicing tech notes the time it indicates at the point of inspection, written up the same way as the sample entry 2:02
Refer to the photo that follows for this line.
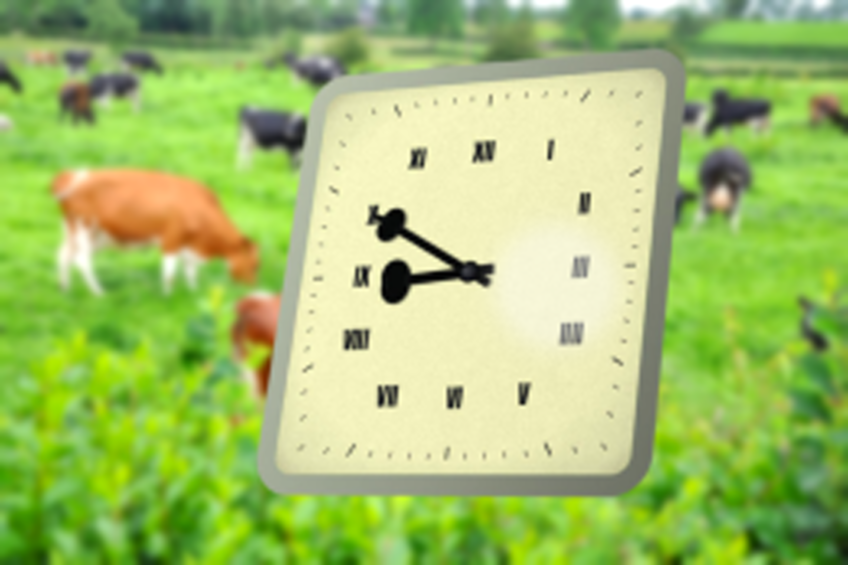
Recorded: 8:50
